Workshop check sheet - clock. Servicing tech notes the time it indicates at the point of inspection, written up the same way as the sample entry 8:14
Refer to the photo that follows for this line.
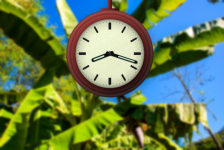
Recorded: 8:18
